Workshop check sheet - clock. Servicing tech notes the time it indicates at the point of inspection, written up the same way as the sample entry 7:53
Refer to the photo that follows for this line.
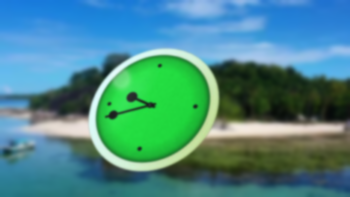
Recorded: 9:42
